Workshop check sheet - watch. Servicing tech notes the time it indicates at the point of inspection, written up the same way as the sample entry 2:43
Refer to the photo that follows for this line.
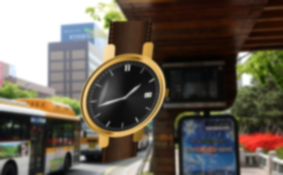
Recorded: 1:43
